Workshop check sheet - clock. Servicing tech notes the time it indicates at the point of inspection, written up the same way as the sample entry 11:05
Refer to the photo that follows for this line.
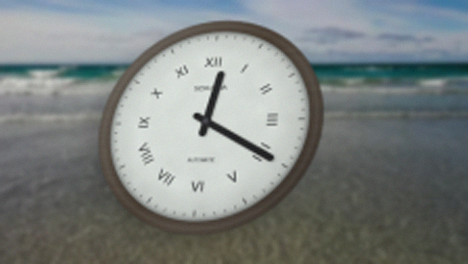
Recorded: 12:20
